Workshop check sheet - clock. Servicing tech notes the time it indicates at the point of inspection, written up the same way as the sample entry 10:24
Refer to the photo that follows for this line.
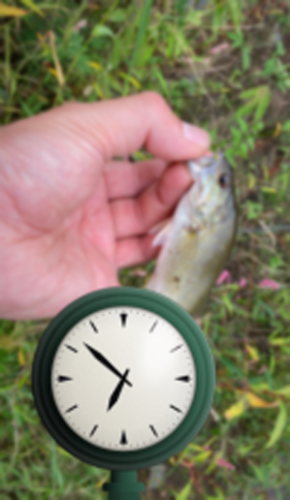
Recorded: 6:52
